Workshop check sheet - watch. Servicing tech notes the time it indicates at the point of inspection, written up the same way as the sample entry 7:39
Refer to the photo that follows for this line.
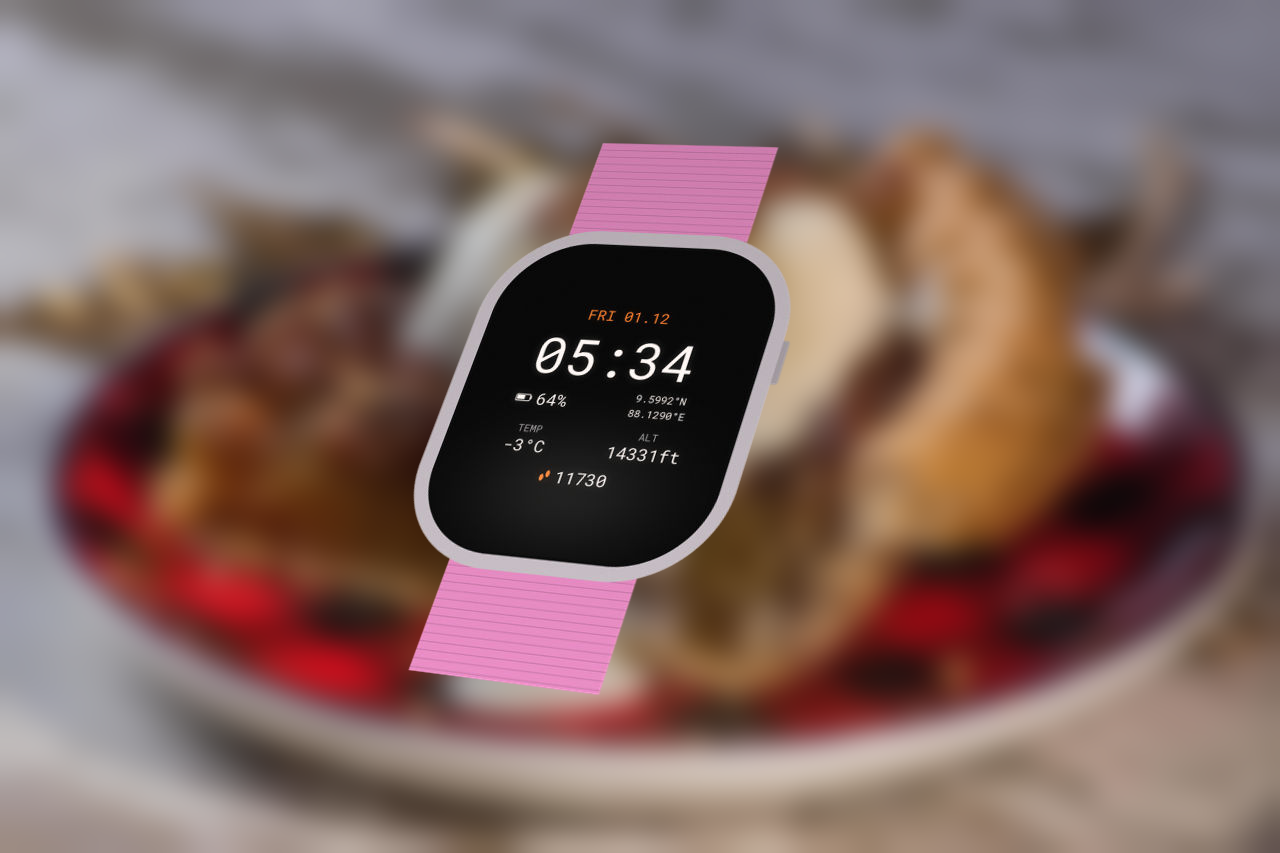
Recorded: 5:34
